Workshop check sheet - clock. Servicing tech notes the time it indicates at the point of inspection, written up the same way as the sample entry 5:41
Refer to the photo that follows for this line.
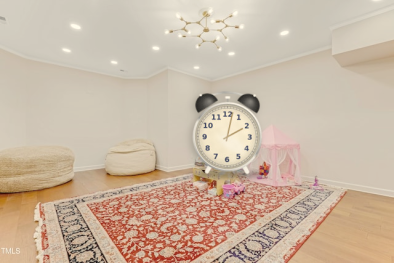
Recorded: 2:02
